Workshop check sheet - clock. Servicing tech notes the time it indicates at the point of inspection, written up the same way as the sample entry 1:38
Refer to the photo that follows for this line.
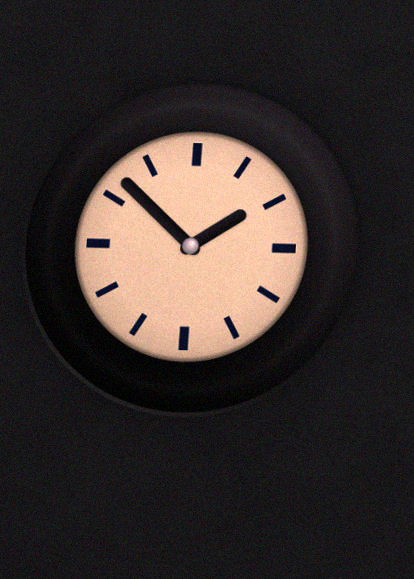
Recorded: 1:52
